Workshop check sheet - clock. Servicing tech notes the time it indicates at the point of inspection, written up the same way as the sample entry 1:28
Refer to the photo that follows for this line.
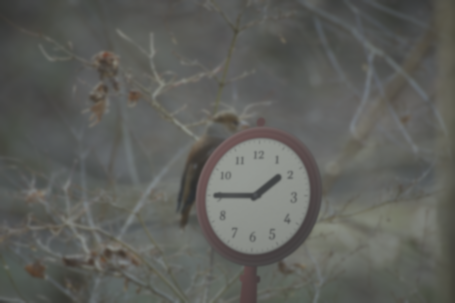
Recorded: 1:45
